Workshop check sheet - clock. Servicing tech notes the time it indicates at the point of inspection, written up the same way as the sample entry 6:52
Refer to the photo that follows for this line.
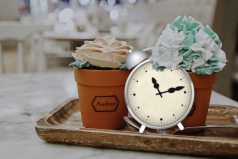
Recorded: 11:13
